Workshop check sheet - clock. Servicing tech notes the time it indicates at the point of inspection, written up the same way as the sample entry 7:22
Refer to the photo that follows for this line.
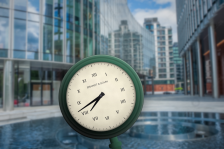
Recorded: 7:42
